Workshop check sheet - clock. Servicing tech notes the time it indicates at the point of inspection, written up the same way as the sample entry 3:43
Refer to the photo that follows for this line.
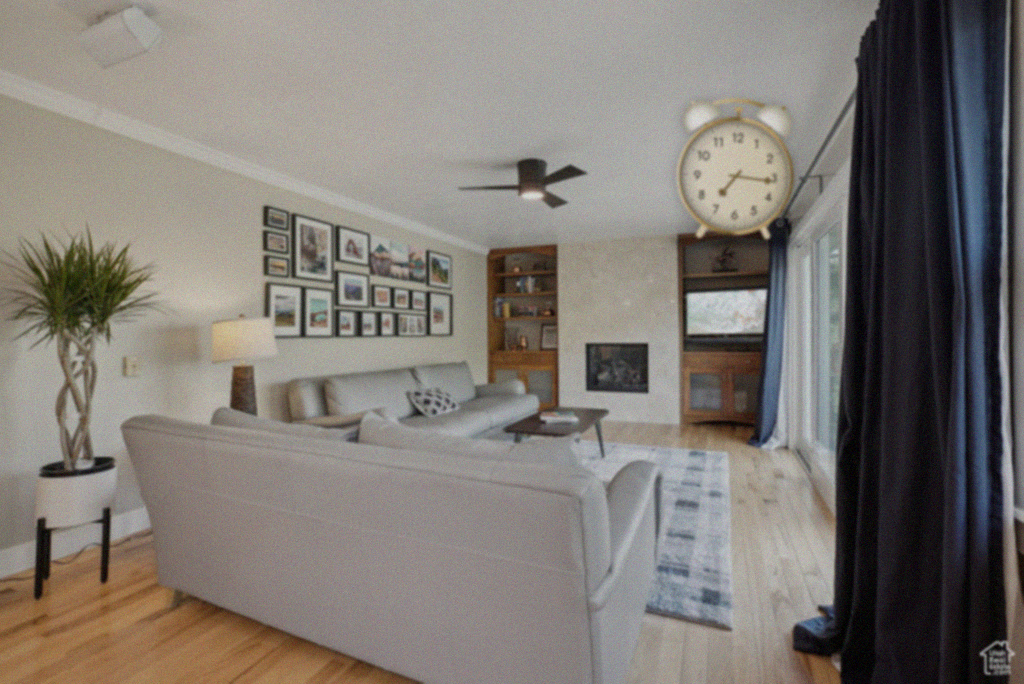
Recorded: 7:16
